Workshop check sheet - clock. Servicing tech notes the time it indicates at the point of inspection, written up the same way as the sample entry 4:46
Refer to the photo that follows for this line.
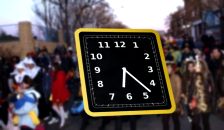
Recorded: 6:23
